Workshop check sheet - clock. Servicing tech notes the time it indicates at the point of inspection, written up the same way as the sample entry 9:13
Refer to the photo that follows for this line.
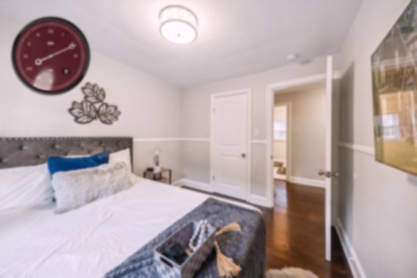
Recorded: 8:11
